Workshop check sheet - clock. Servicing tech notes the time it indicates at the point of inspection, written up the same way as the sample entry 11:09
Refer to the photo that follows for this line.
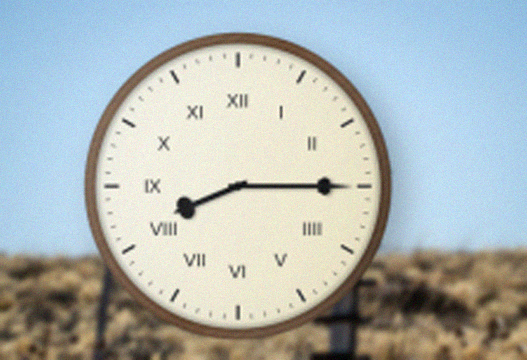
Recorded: 8:15
